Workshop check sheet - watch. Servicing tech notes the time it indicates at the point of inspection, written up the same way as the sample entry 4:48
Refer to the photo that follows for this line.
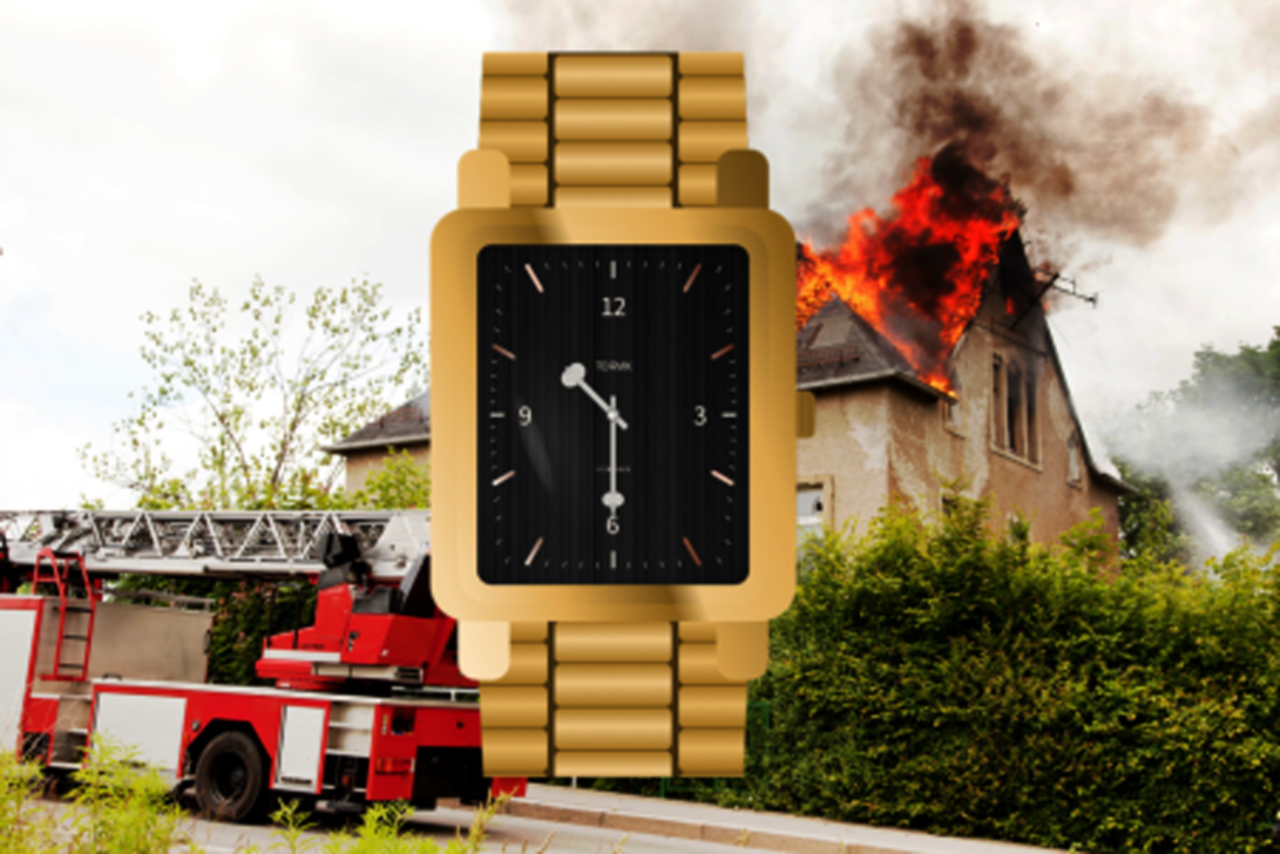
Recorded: 10:30
